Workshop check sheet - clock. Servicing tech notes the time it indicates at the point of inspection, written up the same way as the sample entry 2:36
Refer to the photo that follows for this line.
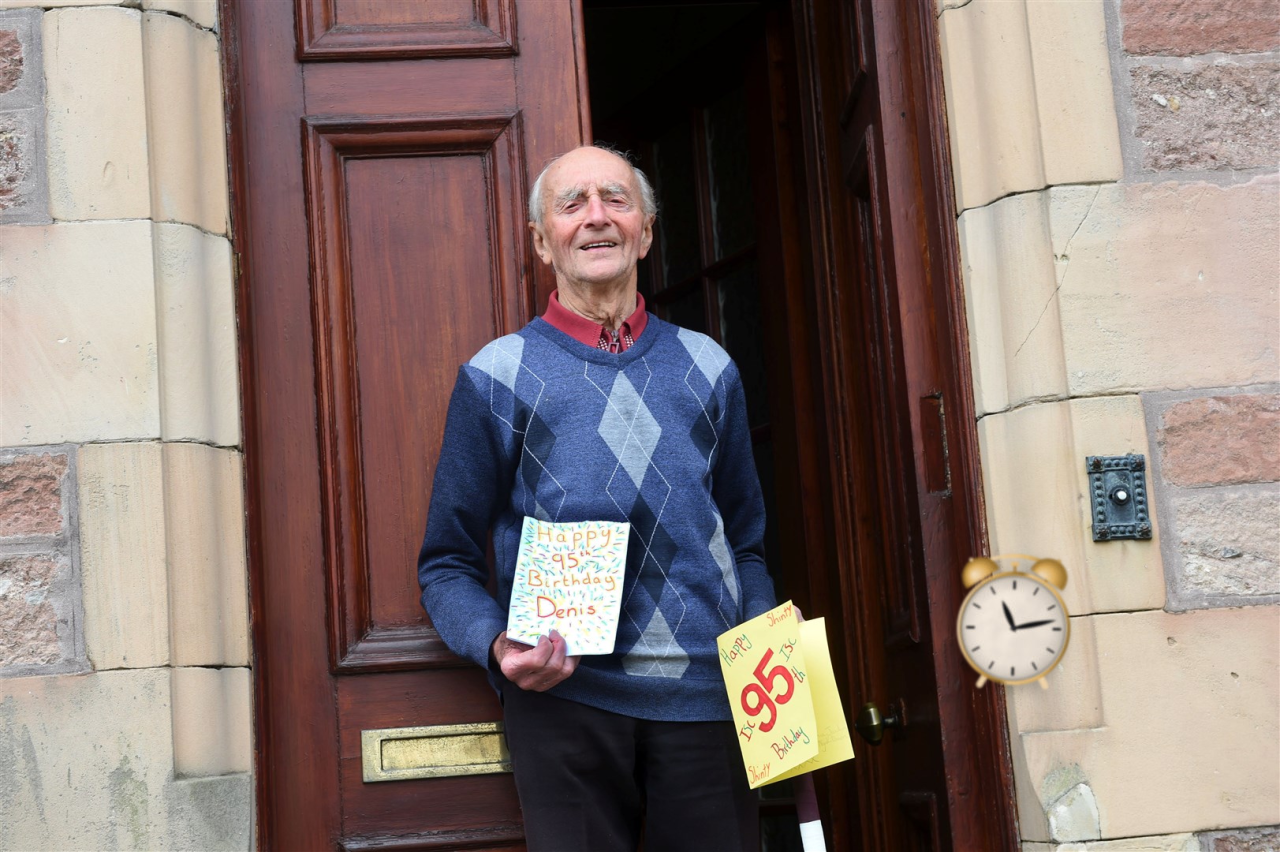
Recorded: 11:13
